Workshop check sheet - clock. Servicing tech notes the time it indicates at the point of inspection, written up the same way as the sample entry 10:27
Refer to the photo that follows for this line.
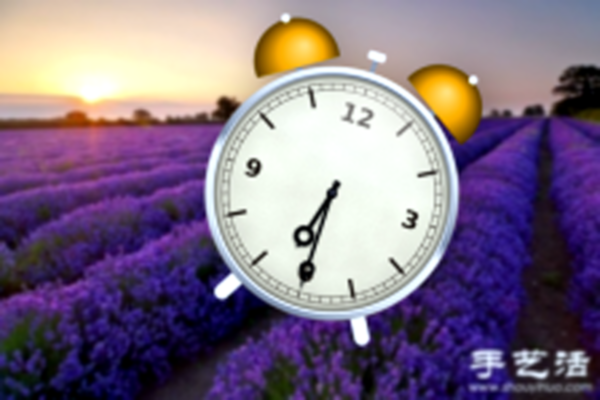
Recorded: 6:30
